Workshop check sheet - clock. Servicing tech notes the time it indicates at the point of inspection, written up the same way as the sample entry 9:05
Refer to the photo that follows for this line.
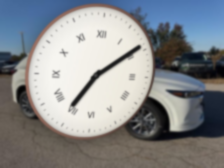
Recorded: 7:09
